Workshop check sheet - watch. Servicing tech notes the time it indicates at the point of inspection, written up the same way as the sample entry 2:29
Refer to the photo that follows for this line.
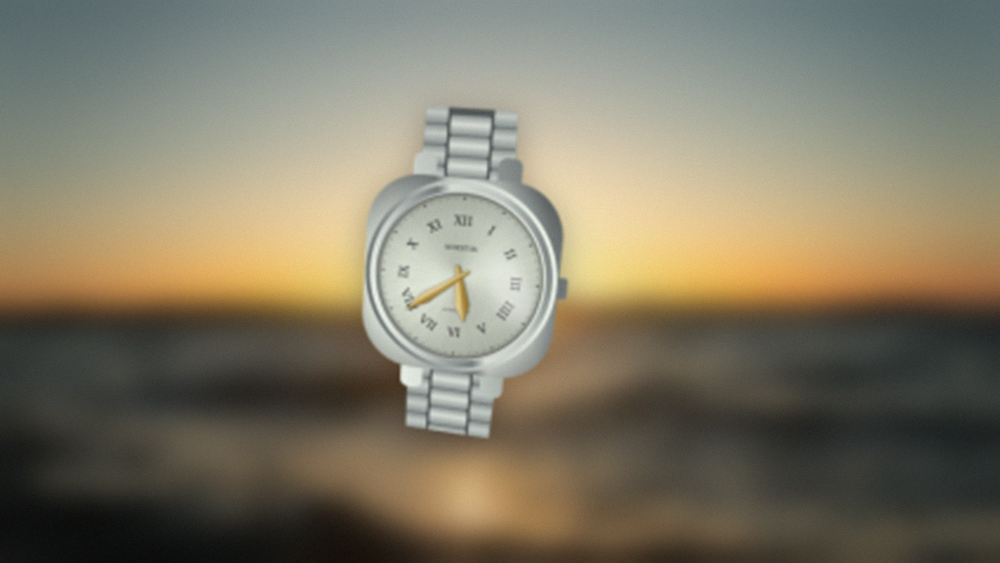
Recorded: 5:39
